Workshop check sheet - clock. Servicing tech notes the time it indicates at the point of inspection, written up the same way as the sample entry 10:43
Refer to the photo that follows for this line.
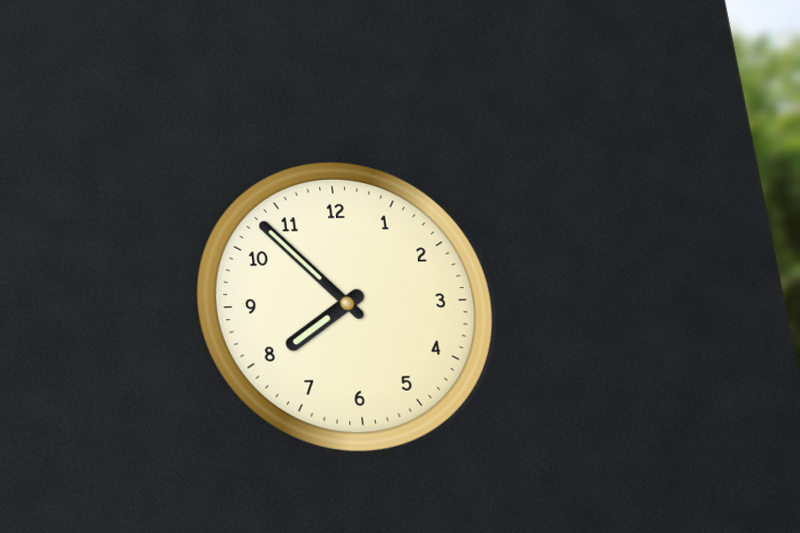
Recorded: 7:53
